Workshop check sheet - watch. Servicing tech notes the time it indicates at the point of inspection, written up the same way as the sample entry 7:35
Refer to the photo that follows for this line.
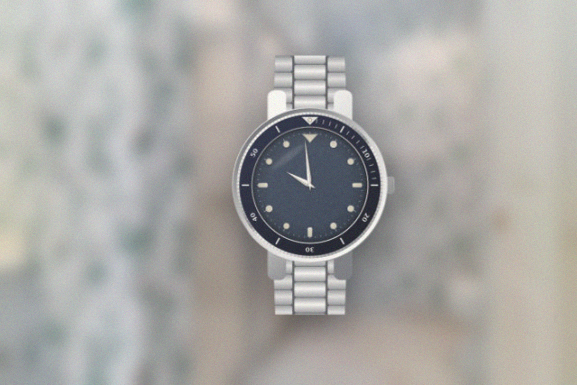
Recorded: 9:59
